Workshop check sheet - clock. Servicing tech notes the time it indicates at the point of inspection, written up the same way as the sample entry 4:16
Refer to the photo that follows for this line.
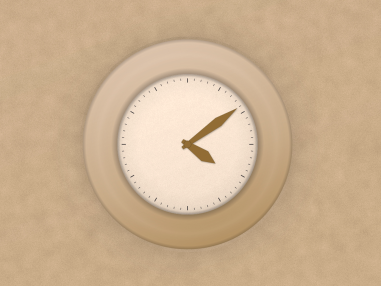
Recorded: 4:09
